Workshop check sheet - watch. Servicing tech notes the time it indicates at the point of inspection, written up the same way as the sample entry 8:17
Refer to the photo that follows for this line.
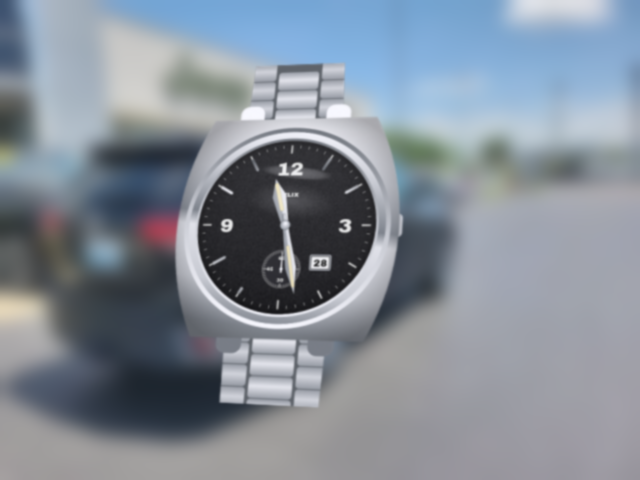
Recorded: 11:28
